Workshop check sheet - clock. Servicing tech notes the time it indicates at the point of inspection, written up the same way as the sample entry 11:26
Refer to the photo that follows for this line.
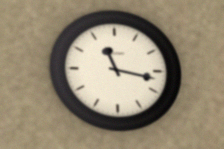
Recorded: 11:17
